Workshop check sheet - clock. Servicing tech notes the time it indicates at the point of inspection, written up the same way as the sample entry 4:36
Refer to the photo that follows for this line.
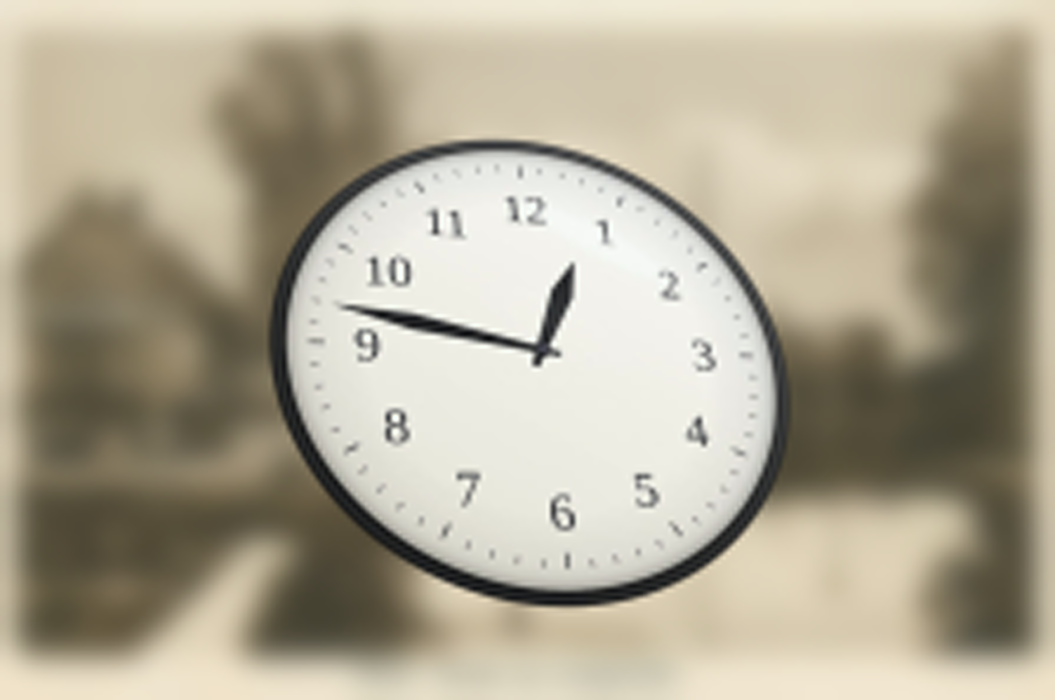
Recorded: 12:47
